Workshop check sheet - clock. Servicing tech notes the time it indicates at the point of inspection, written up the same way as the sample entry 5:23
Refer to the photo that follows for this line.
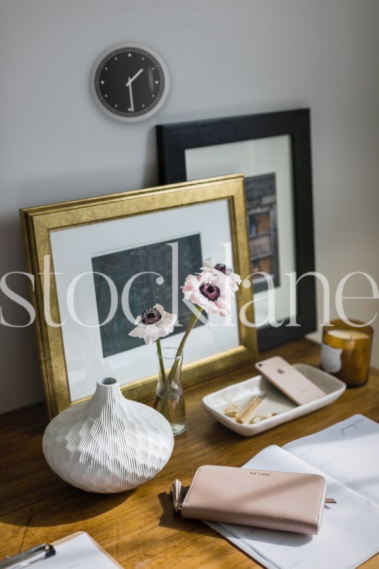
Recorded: 1:29
